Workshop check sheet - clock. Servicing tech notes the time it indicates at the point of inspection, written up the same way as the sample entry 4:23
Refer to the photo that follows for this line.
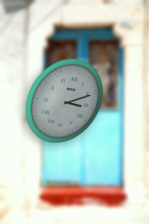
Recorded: 3:11
